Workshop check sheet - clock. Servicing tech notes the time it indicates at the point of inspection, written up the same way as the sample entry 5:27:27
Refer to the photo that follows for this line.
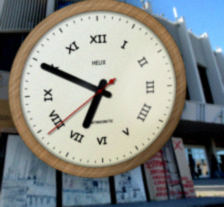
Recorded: 6:49:39
